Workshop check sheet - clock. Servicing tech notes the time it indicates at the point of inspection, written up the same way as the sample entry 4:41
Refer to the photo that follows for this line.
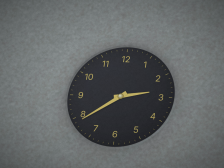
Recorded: 2:39
